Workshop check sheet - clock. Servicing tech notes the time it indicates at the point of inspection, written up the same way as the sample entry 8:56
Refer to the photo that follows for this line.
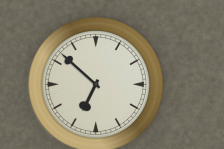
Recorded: 6:52
